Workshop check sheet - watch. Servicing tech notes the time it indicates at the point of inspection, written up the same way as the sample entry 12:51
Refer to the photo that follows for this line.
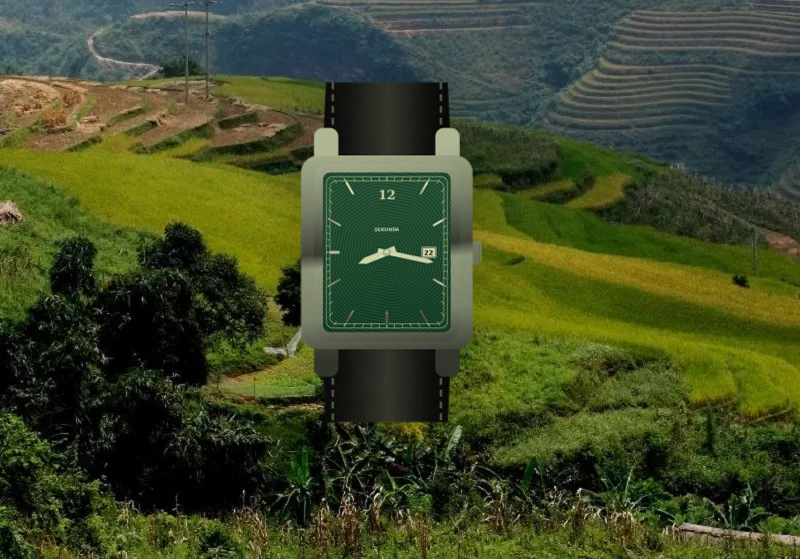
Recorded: 8:17
